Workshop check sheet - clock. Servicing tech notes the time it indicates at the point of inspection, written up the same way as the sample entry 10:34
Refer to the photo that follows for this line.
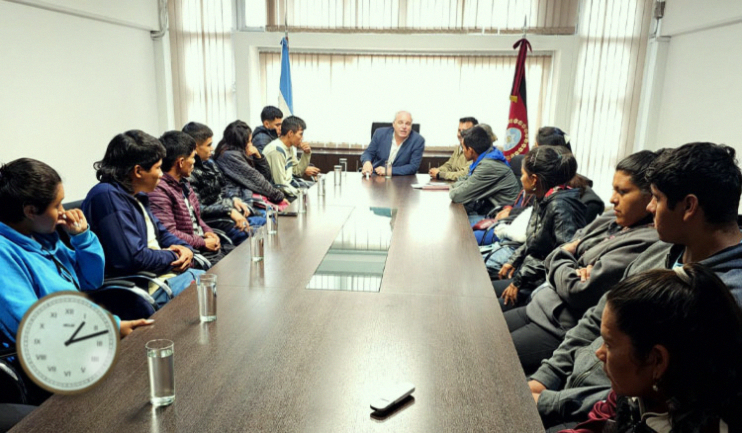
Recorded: 1:12
